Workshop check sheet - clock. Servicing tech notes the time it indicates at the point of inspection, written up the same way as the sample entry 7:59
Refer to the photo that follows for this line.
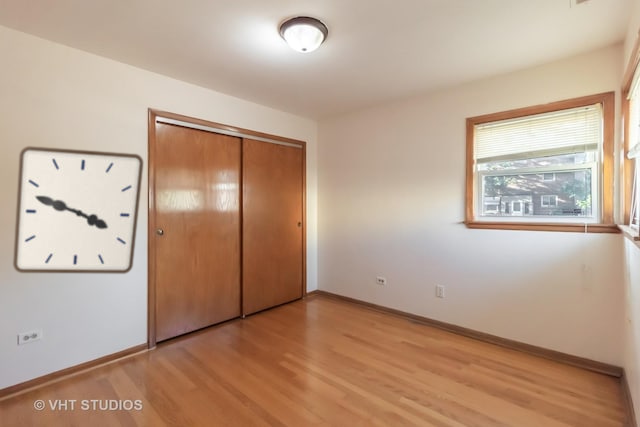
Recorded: 3:48
